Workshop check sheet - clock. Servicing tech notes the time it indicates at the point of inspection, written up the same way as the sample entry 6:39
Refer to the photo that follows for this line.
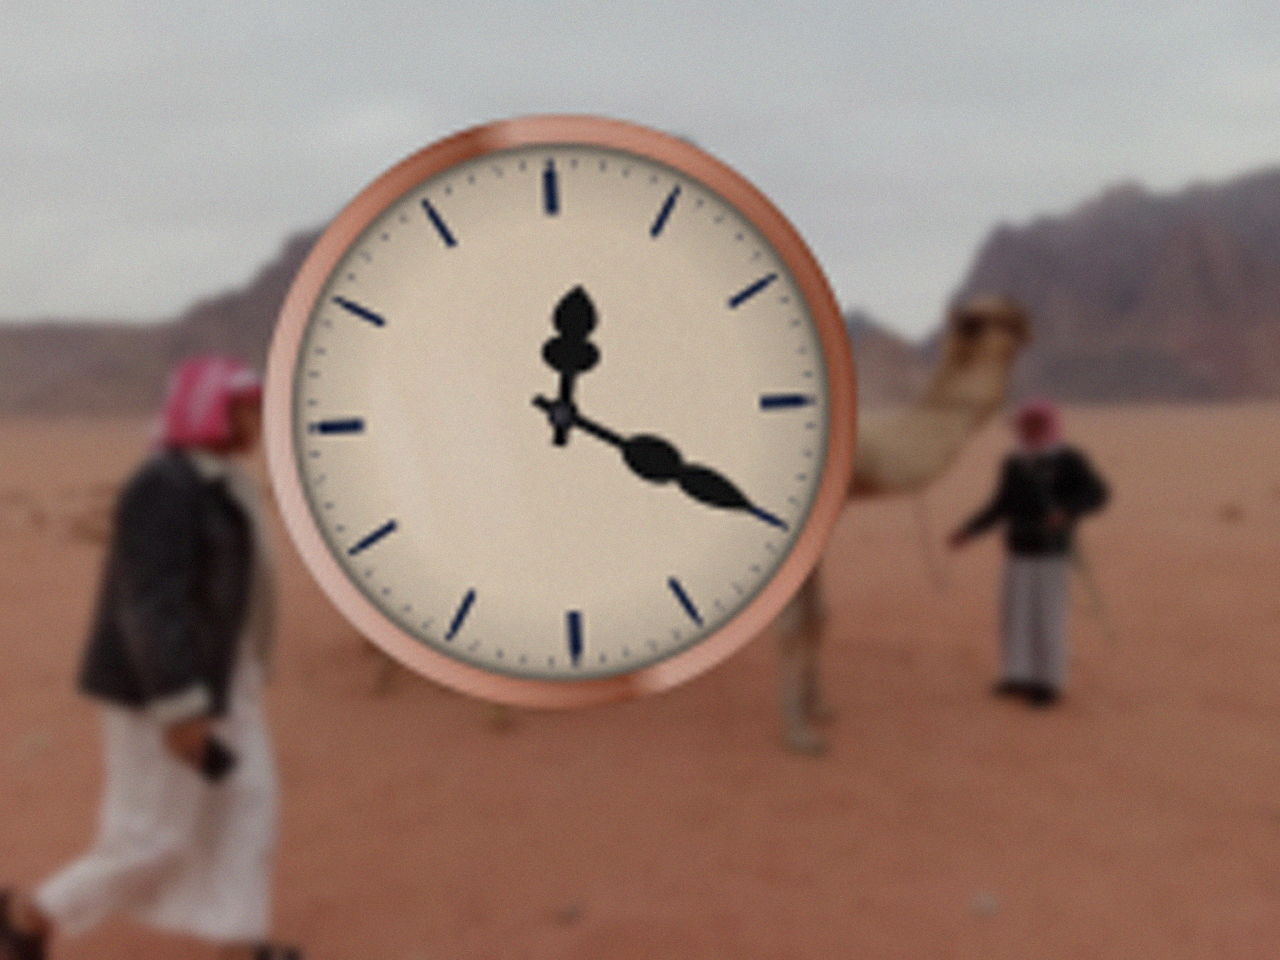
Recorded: 12:20
